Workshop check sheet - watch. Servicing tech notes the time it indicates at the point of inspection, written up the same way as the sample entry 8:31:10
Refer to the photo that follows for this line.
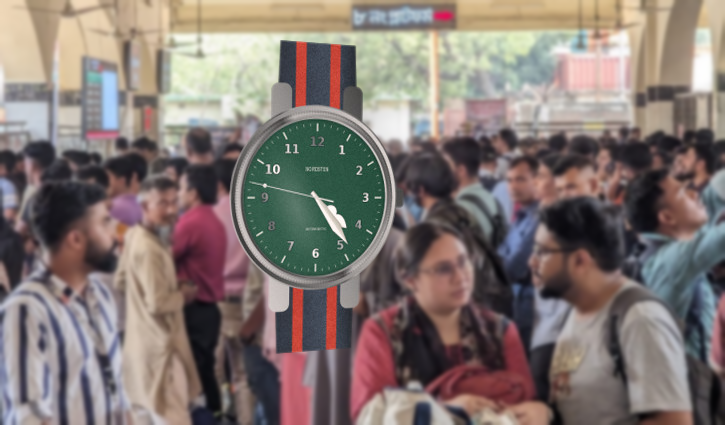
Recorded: 4:23:47
